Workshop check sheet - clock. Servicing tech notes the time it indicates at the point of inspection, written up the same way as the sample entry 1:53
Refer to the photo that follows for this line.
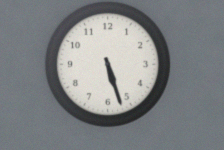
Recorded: 5:27
